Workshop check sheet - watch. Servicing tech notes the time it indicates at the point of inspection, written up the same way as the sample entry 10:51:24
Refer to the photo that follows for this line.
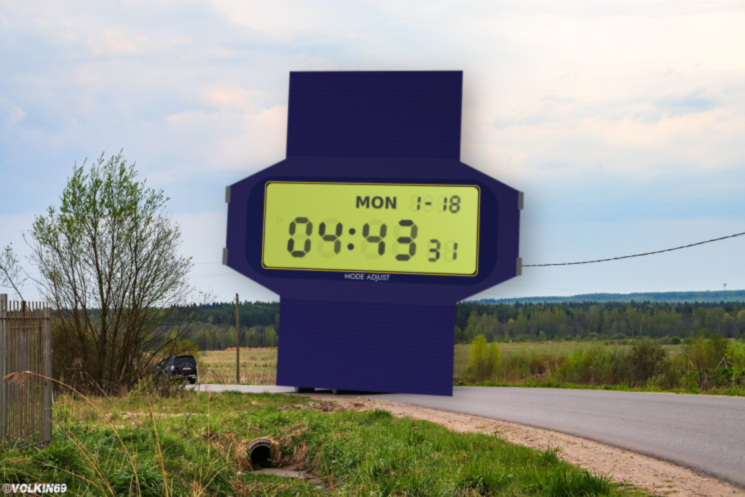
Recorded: 4:43:31
